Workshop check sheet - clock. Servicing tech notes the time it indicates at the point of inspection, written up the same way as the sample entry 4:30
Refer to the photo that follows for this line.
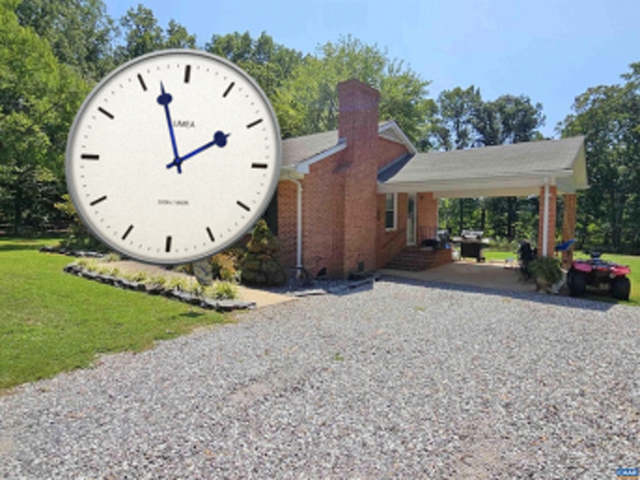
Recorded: 1:57
